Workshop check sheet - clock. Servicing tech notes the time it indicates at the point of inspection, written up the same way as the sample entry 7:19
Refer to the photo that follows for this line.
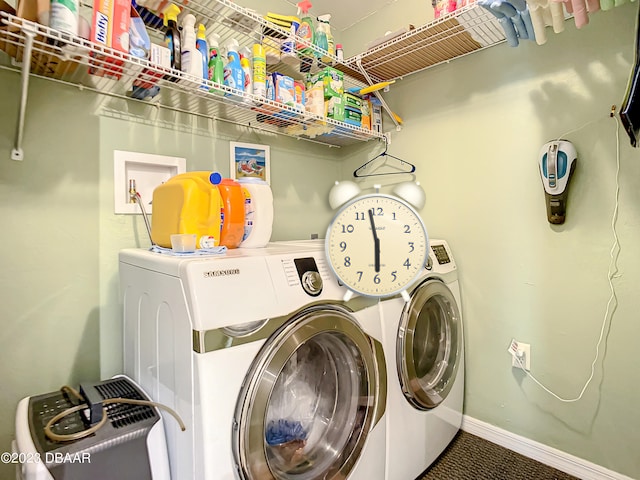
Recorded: 5:58
